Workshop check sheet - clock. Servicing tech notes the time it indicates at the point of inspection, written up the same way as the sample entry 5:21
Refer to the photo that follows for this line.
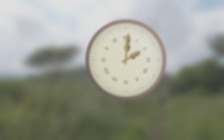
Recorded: 2:01
